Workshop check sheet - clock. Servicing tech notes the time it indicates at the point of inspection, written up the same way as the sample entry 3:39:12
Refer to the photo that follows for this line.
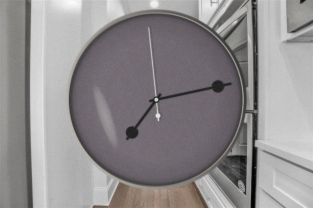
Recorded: 7:12:59
